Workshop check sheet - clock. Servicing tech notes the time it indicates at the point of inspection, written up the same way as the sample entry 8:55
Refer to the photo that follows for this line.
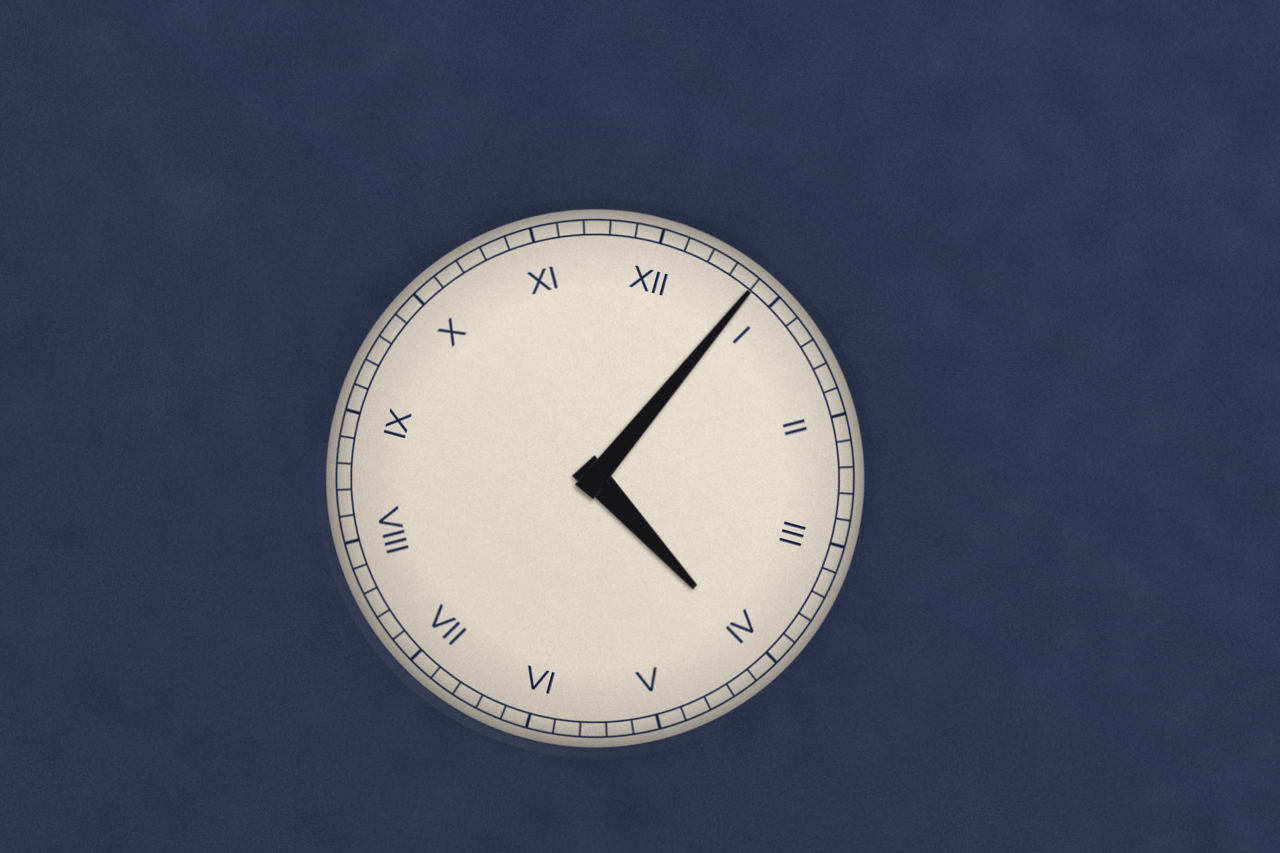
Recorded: 4:04
